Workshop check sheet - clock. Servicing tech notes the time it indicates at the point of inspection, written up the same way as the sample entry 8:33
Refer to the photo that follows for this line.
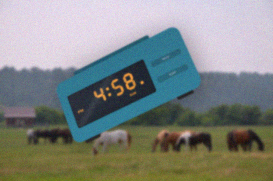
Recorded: 4:58
